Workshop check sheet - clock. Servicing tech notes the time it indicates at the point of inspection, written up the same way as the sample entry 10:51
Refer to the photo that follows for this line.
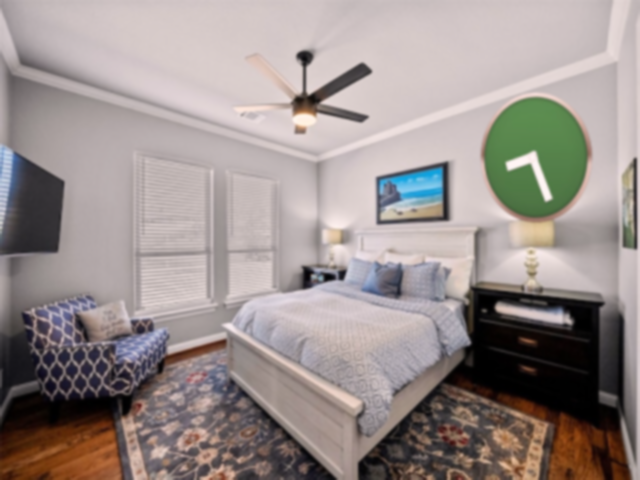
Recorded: 8:26
